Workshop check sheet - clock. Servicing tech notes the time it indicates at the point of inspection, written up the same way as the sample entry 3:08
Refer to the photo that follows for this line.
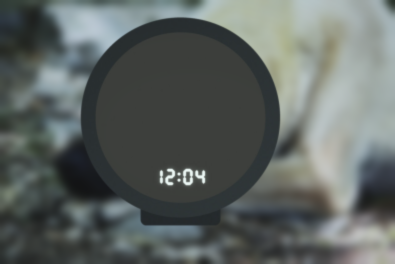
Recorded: 12:04
